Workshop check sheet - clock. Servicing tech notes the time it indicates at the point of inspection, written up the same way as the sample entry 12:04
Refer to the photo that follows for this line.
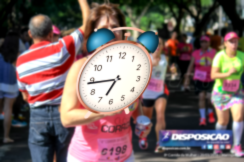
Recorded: 6:44
